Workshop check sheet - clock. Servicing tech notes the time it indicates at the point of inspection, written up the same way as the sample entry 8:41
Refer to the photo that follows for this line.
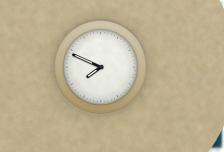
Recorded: 7:49
